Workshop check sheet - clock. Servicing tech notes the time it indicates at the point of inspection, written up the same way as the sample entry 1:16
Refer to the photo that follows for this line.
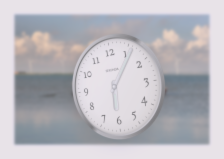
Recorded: 6:06
